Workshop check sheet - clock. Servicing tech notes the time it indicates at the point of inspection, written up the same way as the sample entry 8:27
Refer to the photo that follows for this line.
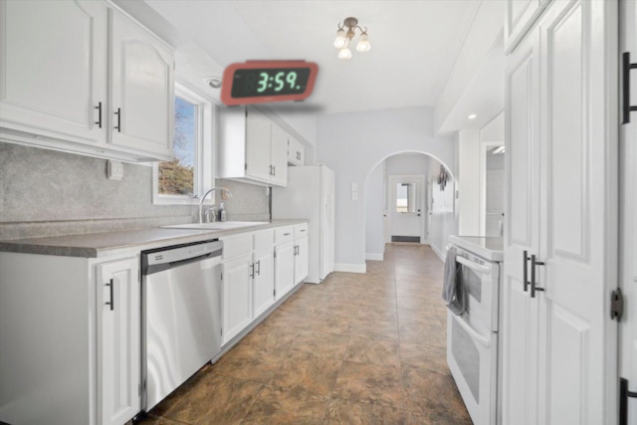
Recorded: 3:59
